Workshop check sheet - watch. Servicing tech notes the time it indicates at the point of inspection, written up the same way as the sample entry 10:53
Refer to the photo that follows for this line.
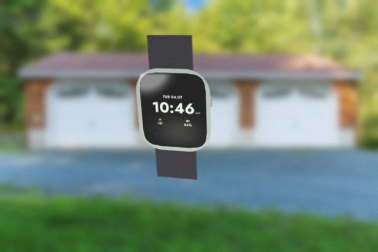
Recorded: 10:46
